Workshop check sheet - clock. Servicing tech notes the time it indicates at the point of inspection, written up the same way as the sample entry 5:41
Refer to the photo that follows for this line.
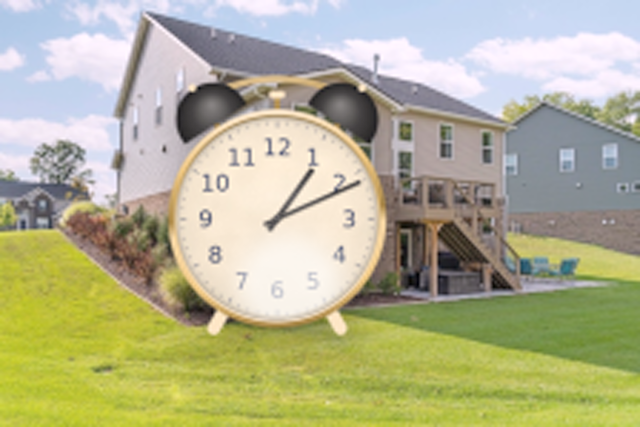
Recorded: 1:11
